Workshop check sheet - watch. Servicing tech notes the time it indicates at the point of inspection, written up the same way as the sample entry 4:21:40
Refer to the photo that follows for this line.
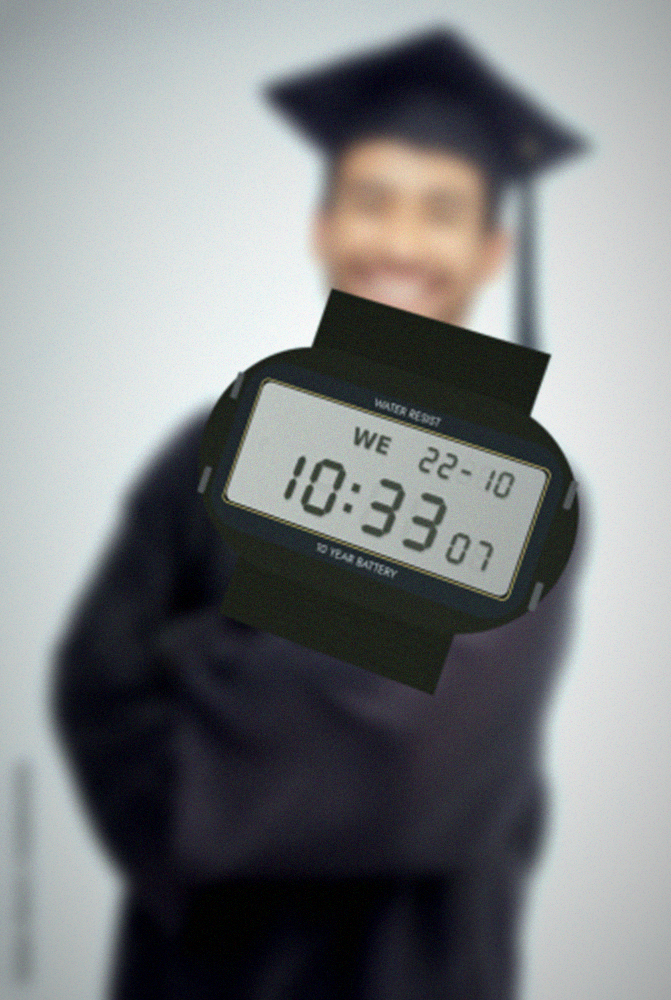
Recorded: 10:33:07
